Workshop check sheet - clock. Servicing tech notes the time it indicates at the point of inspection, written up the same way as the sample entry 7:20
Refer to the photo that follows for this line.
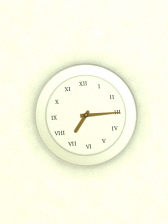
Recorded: 7:15
